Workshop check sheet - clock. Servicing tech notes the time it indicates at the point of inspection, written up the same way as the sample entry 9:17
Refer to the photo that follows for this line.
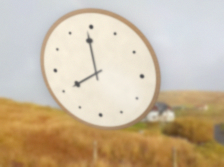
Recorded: 7:59
